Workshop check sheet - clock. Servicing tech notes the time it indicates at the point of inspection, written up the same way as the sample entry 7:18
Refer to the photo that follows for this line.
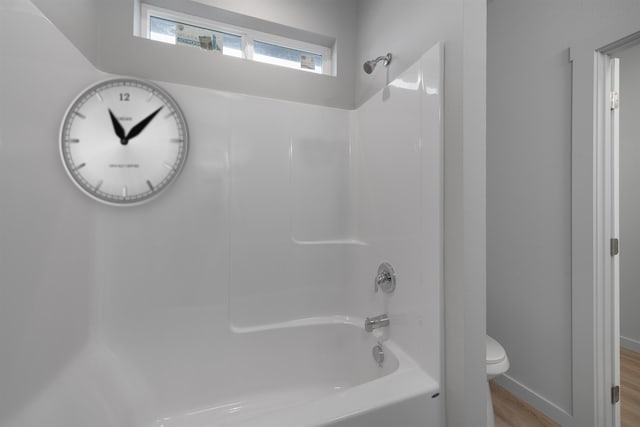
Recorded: 11:08
